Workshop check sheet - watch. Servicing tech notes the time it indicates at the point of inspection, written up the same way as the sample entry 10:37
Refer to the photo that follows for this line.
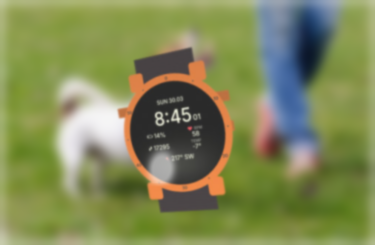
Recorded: 8:45
